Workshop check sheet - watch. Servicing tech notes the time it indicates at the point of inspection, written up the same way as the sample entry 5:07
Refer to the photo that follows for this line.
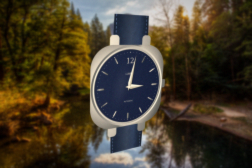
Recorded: 3:02
